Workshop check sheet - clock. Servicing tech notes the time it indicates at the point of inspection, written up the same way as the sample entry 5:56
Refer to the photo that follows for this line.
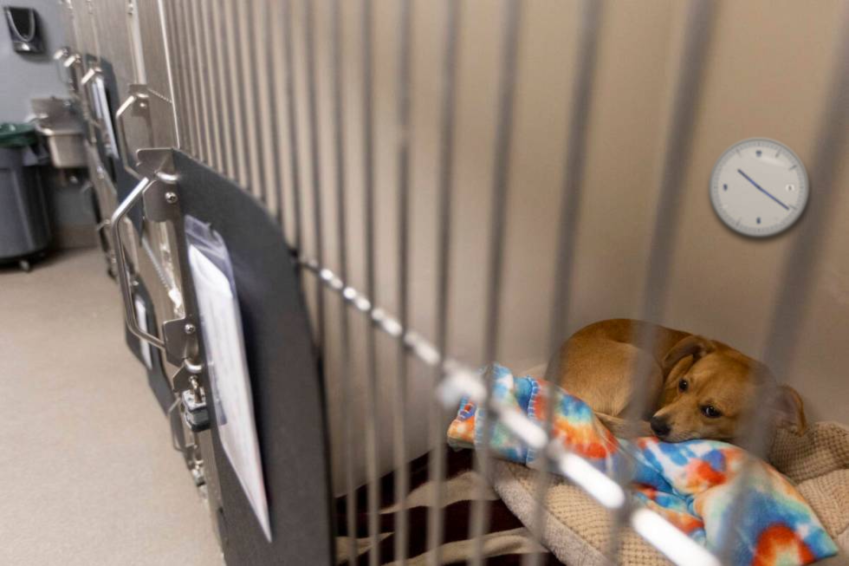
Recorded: 10:21
